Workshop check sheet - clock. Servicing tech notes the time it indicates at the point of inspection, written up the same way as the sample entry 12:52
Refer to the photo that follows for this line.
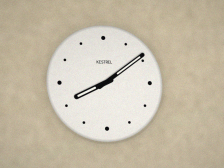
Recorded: 8:09
